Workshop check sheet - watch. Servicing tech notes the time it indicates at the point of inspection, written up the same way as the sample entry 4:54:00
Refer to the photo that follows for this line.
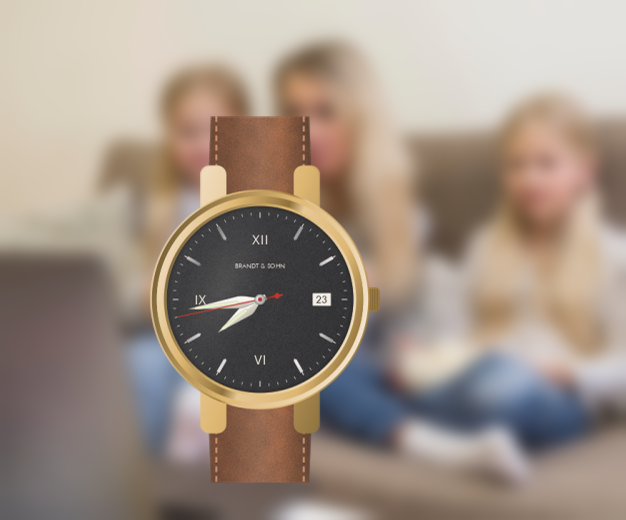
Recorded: 7:43:43
